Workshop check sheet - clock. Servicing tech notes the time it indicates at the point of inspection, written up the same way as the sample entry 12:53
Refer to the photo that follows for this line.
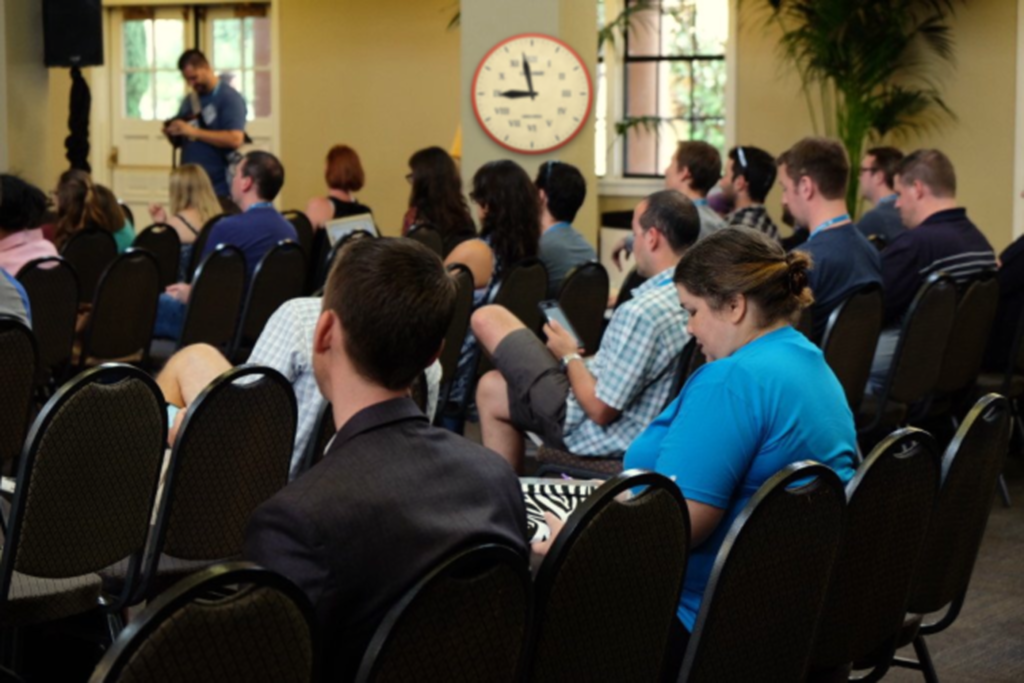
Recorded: 8:58
